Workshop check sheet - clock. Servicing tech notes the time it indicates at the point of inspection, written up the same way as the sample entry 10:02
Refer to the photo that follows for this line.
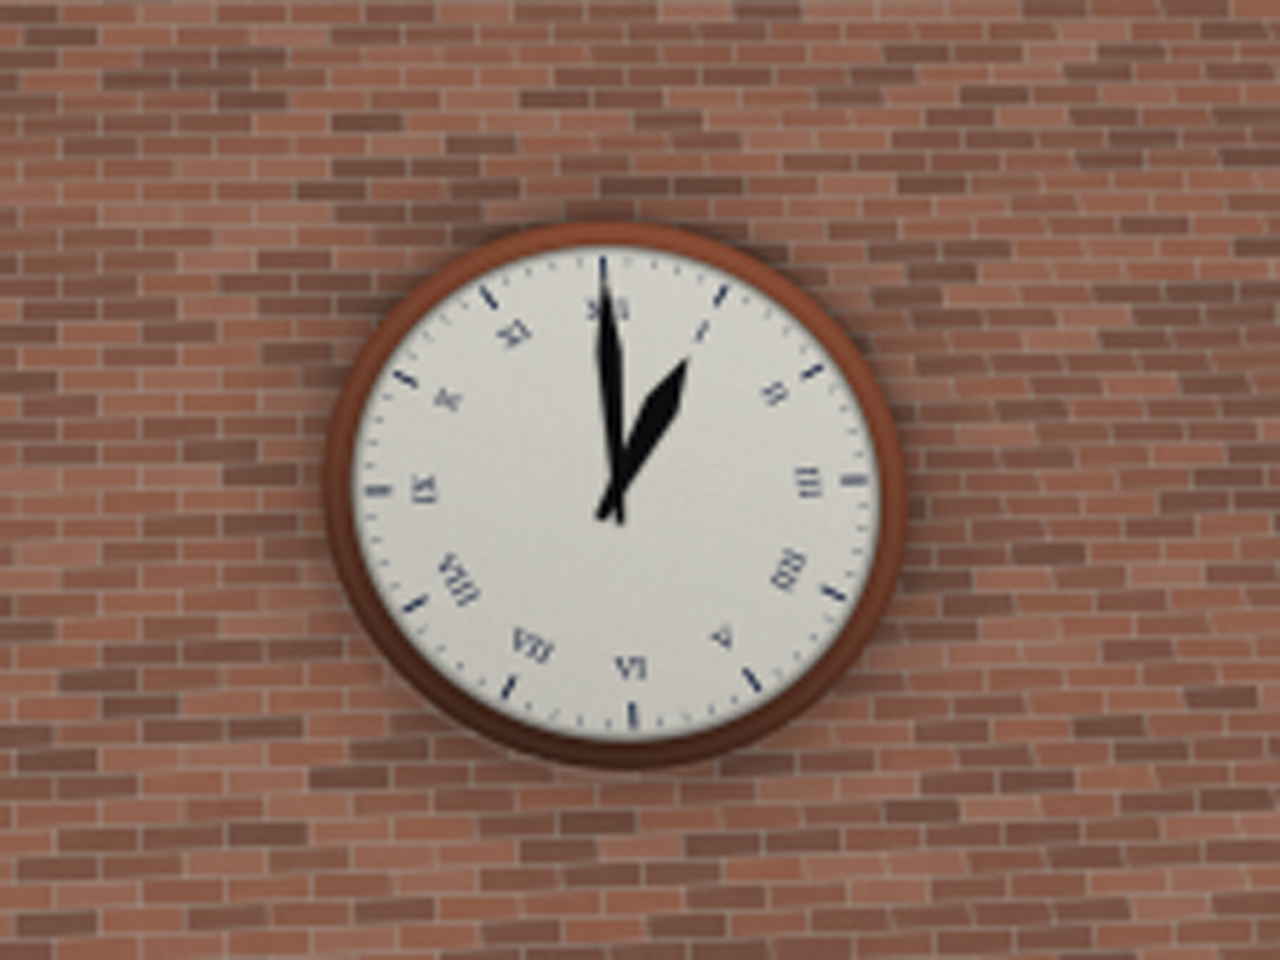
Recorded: 1:00
